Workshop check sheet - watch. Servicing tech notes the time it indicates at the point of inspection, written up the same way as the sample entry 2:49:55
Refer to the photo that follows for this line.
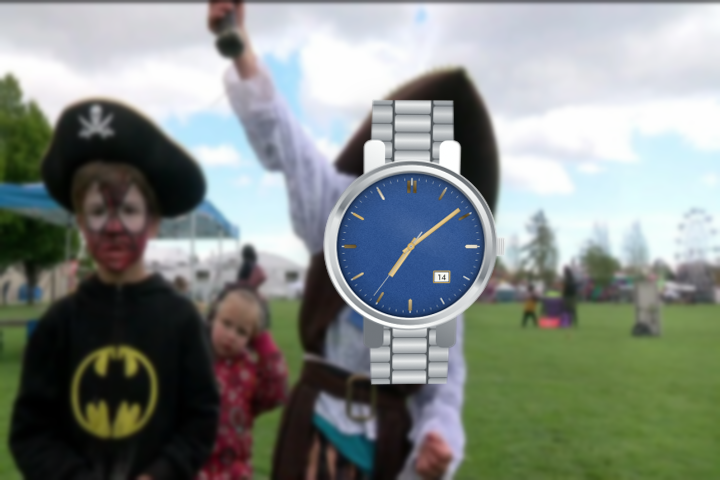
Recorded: 7:08:36
